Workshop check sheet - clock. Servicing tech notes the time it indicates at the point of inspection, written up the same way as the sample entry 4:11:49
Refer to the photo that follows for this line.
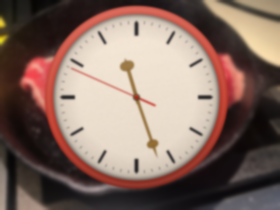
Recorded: 11:26:49
